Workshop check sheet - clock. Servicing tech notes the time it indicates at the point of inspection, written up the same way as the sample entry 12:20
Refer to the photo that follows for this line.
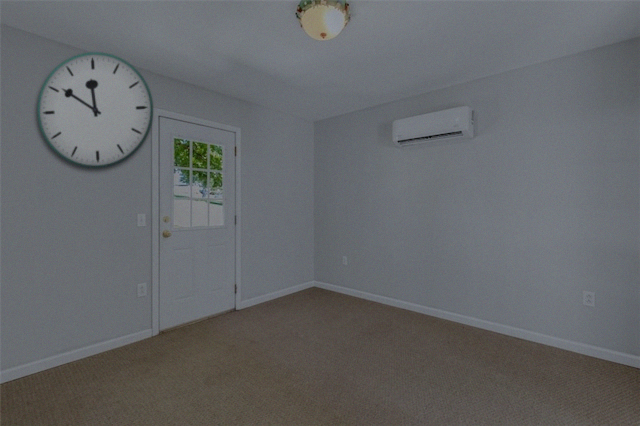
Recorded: 11:51
